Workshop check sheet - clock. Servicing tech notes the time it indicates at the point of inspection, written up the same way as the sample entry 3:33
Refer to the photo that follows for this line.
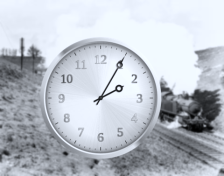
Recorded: 2:05
